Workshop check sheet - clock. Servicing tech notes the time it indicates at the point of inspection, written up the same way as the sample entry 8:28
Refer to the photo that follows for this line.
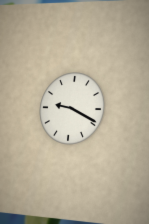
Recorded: 9:19
